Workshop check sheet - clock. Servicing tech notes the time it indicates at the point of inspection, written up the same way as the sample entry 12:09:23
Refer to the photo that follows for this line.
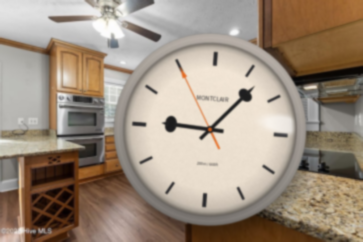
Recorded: 9:06:55
